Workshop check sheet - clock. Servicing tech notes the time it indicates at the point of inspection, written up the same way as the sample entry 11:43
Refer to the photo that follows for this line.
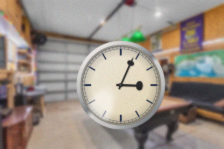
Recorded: 3:04
